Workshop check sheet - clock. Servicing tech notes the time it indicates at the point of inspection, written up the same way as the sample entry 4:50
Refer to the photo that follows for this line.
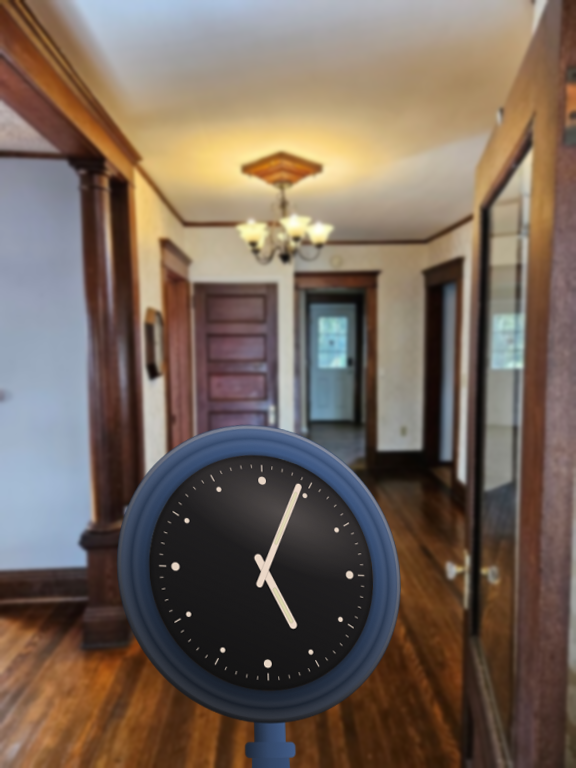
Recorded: 5:04
